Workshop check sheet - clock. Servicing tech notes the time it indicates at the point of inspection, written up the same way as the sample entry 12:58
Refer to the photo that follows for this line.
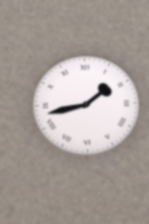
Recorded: 1:43
